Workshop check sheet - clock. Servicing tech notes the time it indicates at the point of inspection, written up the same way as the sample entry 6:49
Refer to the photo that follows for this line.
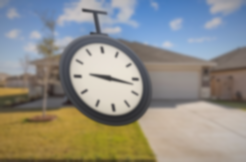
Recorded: 9:17
